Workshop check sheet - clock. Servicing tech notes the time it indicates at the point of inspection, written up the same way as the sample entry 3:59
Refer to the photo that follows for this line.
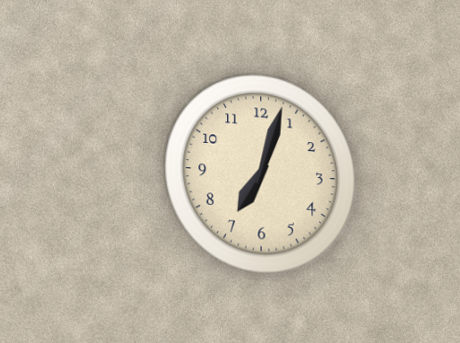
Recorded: 7:03
